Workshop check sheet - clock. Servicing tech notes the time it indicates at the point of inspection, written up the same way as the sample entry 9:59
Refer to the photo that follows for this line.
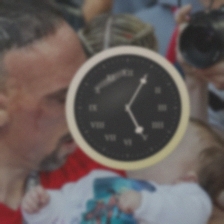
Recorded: 5:05
